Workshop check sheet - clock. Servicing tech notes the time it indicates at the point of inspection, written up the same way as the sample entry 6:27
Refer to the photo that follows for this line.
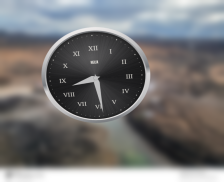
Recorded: 8:29
